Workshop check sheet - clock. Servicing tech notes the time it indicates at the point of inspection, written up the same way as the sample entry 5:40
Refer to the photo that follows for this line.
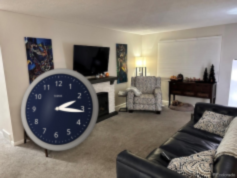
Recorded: 2:16
